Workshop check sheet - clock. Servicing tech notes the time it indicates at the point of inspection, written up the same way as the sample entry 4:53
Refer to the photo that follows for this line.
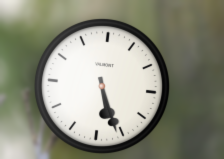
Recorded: 5:26
